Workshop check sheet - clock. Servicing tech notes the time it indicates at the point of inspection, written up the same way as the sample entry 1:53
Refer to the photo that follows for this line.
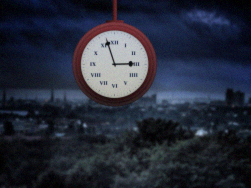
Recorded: 2:57
